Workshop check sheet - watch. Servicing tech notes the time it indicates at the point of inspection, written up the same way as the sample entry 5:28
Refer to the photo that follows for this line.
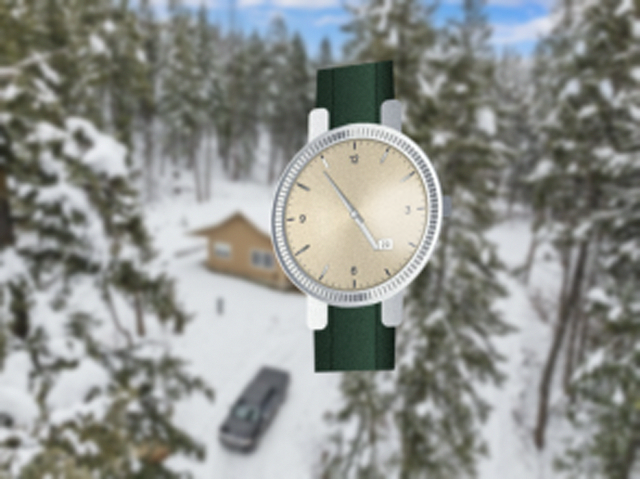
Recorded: 4:54
